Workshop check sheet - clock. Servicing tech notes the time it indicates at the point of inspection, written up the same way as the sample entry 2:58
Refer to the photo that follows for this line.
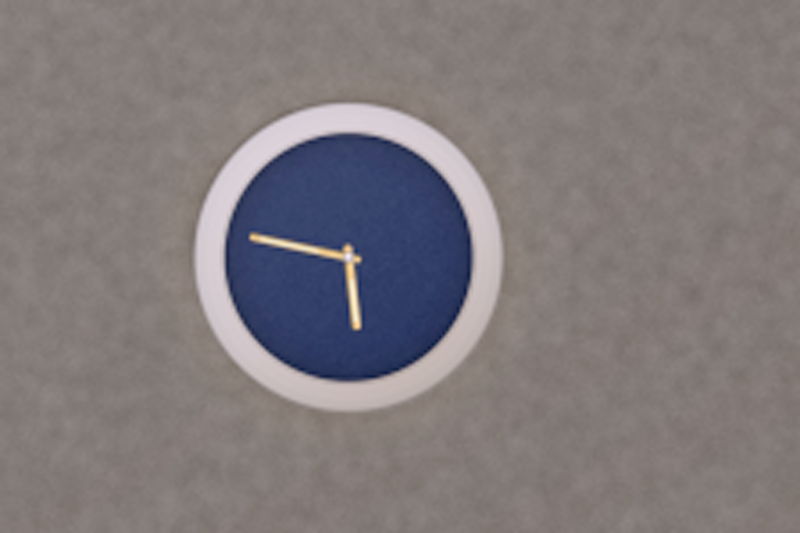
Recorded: 5:47
